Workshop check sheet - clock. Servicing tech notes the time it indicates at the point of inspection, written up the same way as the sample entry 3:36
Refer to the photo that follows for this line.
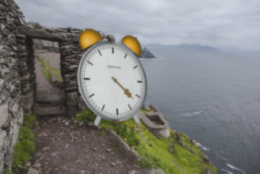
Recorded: 4:22
